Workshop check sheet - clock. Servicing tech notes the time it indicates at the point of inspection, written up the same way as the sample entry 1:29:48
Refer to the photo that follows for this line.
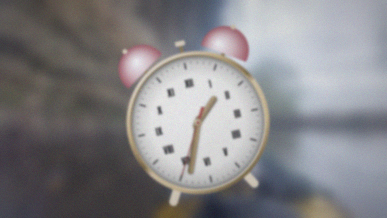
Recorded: 1:33:35
